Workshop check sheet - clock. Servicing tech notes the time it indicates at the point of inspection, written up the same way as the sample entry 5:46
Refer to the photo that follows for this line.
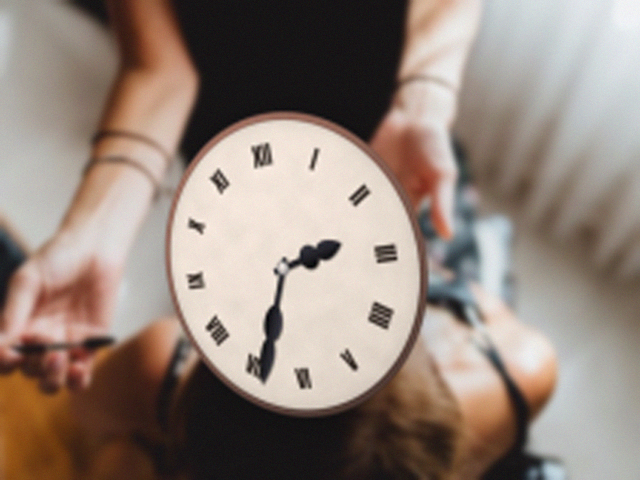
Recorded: 2:34
